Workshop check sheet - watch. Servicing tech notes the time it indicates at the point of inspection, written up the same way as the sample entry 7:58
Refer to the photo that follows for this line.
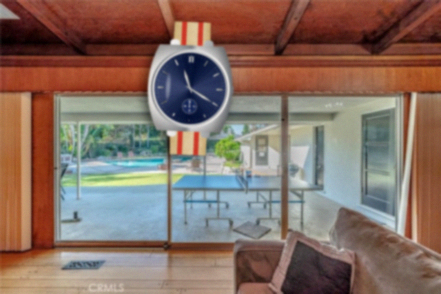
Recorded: 11:20
